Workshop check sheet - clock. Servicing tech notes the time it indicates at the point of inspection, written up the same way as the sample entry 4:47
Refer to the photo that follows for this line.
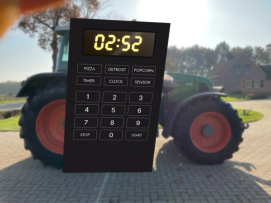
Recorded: 2:52
